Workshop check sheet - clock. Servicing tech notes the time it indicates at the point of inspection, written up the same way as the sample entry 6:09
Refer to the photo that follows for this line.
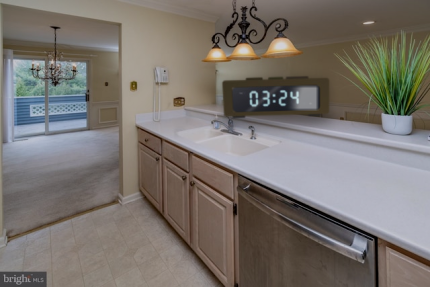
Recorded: 3:24
